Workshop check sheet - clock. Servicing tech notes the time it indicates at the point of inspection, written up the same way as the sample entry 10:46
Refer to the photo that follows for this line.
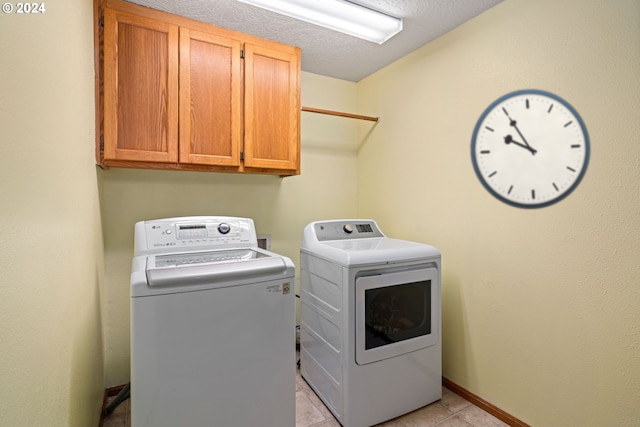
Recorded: 9:55
